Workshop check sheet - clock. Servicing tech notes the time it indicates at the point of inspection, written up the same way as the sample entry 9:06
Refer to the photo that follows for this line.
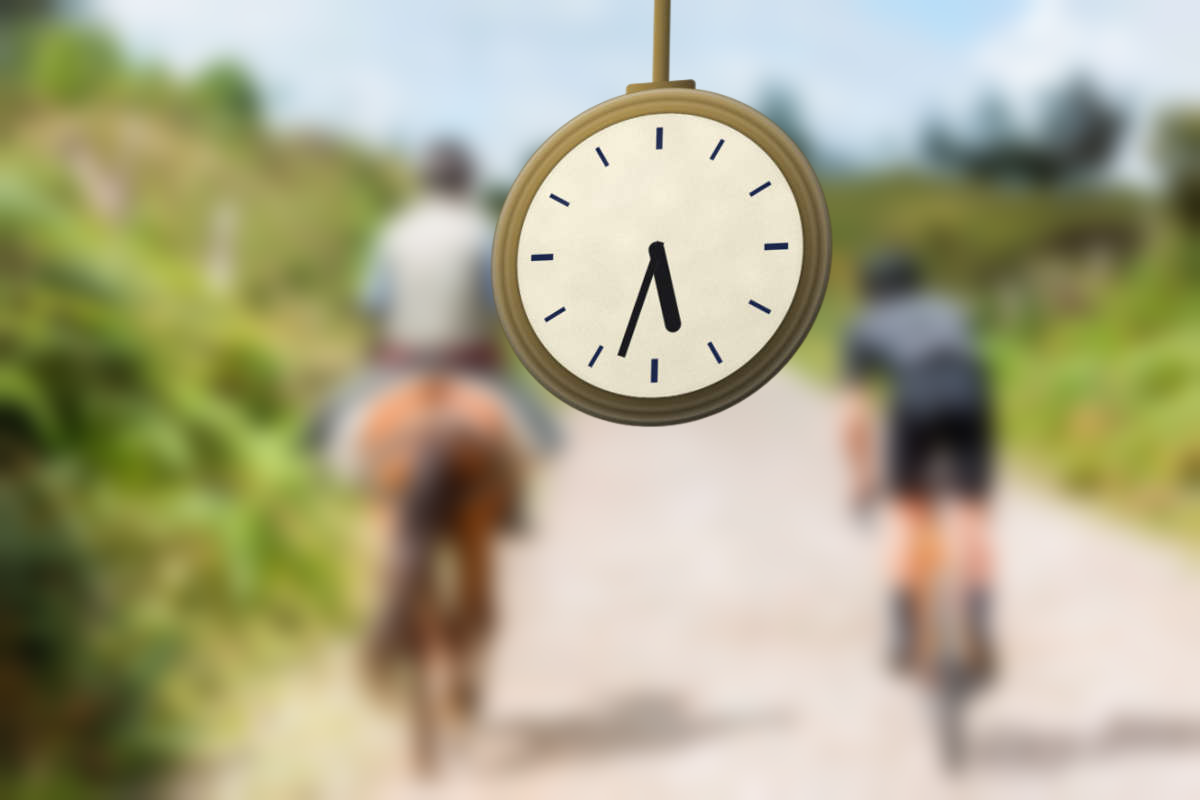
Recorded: 5:33
